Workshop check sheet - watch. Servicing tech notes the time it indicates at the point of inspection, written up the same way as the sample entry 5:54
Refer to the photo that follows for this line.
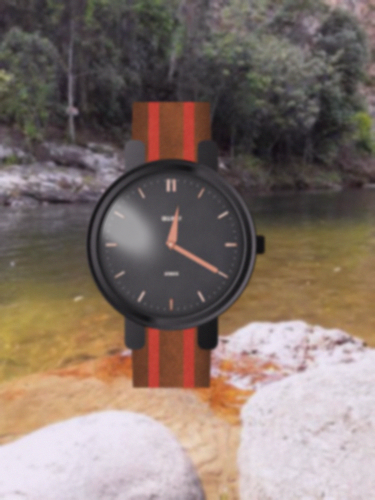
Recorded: 12:20
